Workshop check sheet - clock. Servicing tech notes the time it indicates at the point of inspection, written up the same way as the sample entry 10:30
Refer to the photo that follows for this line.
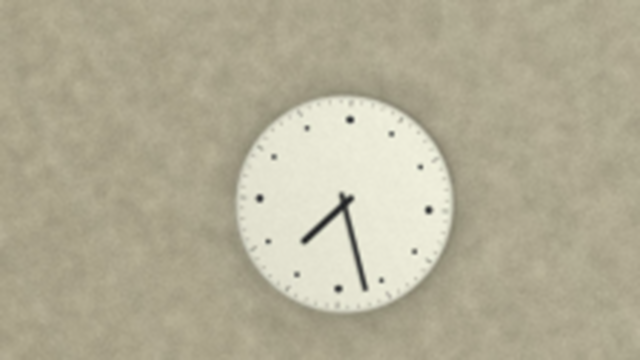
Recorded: 7:27
